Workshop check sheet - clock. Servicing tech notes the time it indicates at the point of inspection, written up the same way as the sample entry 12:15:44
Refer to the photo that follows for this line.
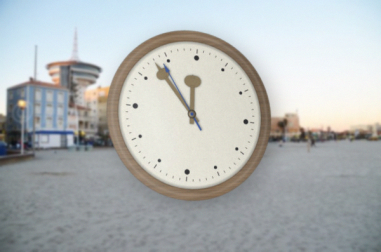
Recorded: 11:52:54
